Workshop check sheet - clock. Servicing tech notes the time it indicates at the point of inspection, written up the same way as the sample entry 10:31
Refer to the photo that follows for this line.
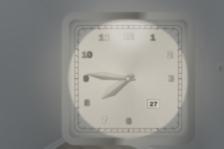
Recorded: 7:46
